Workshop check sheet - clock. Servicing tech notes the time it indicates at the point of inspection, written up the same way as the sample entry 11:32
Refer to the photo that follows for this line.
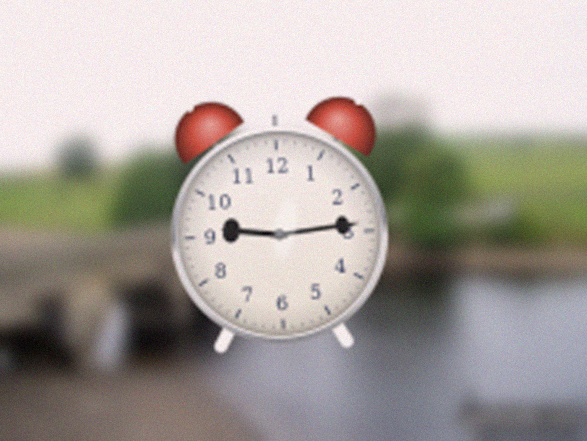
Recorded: 9:14
